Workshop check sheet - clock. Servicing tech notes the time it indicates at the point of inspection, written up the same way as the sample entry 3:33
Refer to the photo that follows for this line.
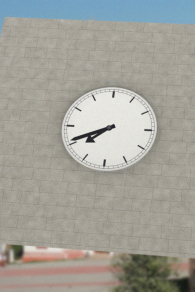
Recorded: 7:41
